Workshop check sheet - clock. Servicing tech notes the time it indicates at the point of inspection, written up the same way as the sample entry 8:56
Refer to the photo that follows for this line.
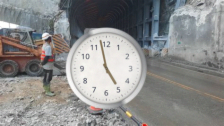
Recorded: 4:58
